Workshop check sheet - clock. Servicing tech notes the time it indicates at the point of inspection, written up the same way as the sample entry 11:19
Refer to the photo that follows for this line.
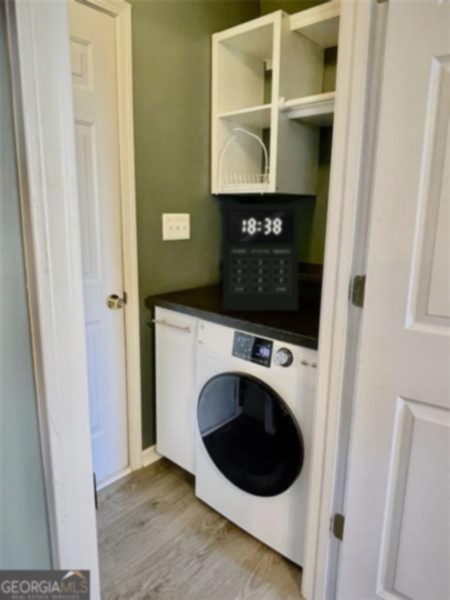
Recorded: 18:38
